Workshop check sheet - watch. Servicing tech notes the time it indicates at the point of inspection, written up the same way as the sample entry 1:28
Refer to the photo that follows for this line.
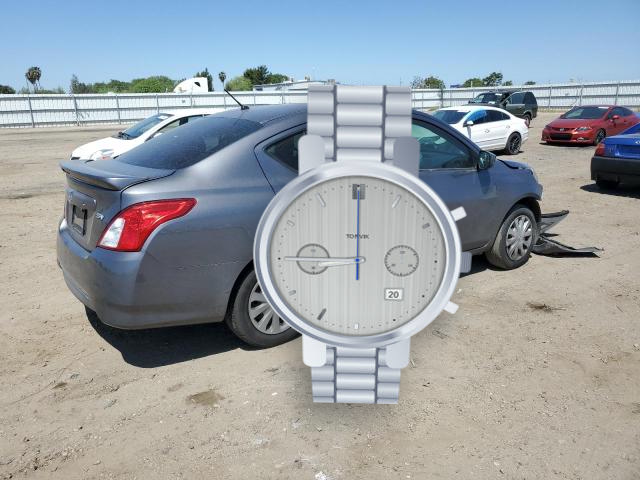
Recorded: 8:45
